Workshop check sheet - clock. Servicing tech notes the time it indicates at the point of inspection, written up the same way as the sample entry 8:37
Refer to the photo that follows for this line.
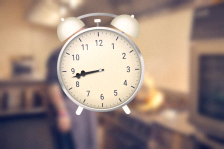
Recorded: 8:43
